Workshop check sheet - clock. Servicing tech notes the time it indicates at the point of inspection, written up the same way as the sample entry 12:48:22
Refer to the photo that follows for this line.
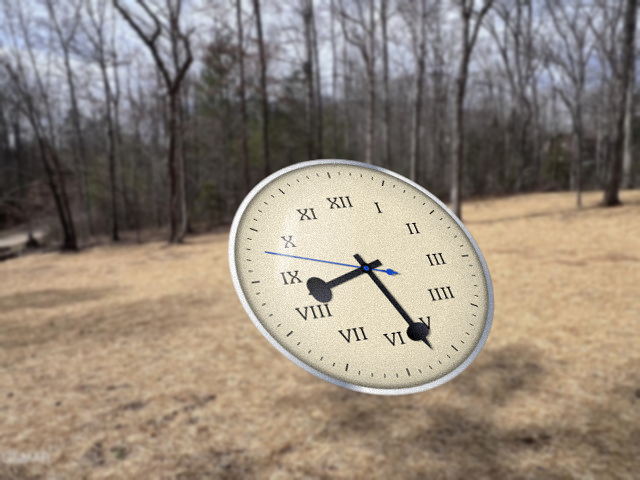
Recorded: 8:26:48
